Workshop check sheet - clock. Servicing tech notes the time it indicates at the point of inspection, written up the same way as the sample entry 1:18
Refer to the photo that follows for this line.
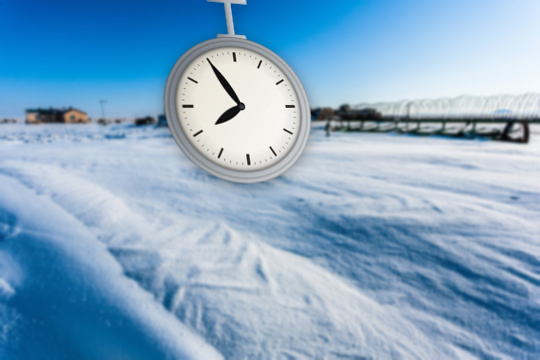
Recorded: 7:55
